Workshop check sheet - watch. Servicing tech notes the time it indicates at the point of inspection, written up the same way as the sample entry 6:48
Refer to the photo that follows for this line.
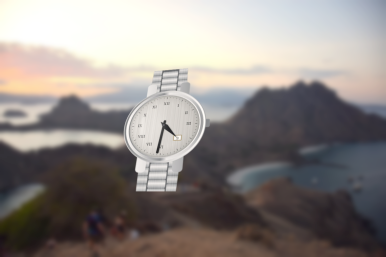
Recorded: 4:31
